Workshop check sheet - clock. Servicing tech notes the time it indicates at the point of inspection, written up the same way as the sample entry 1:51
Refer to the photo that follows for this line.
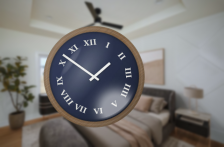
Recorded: 1:52
